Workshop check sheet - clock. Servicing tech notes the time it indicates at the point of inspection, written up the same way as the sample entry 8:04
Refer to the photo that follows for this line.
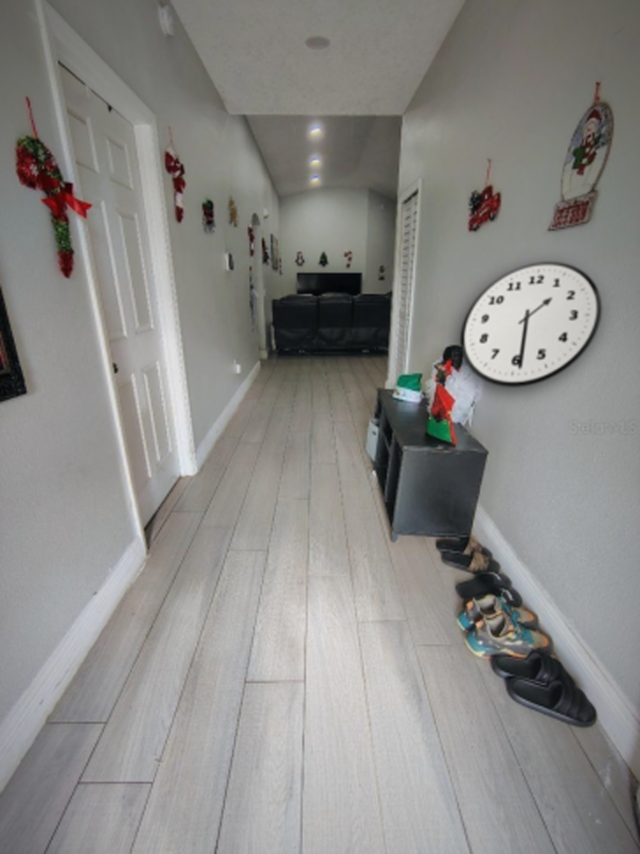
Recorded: 1:29
